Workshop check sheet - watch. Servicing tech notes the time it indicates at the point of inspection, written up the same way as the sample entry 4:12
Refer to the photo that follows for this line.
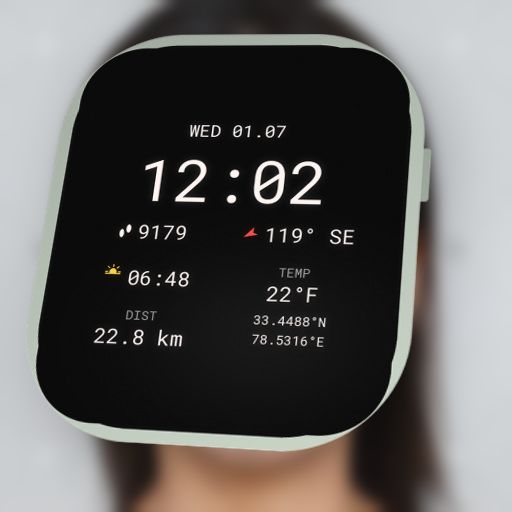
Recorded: 12:02
